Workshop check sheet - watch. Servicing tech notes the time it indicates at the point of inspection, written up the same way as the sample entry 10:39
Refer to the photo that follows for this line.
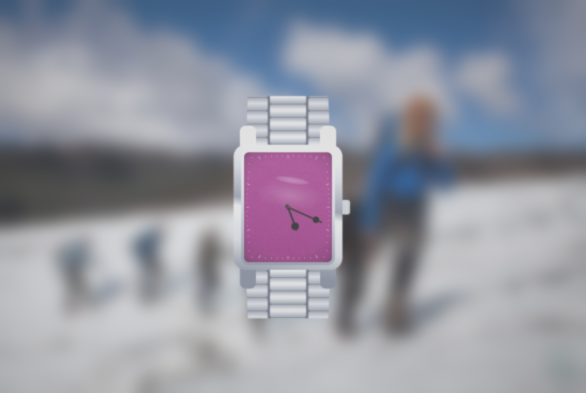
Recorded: 5:19
